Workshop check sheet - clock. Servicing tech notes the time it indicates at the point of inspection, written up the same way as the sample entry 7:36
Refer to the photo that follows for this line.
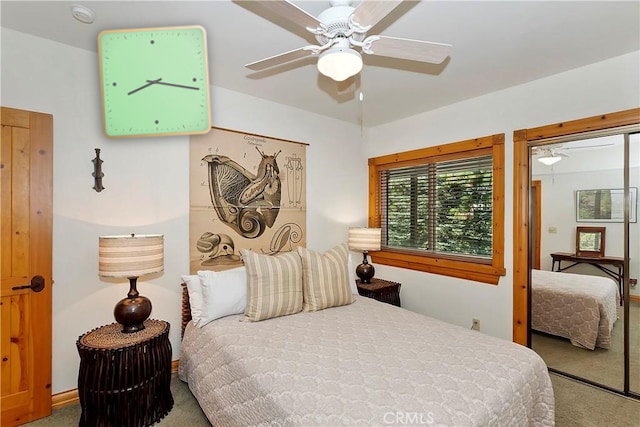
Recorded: 8:17
